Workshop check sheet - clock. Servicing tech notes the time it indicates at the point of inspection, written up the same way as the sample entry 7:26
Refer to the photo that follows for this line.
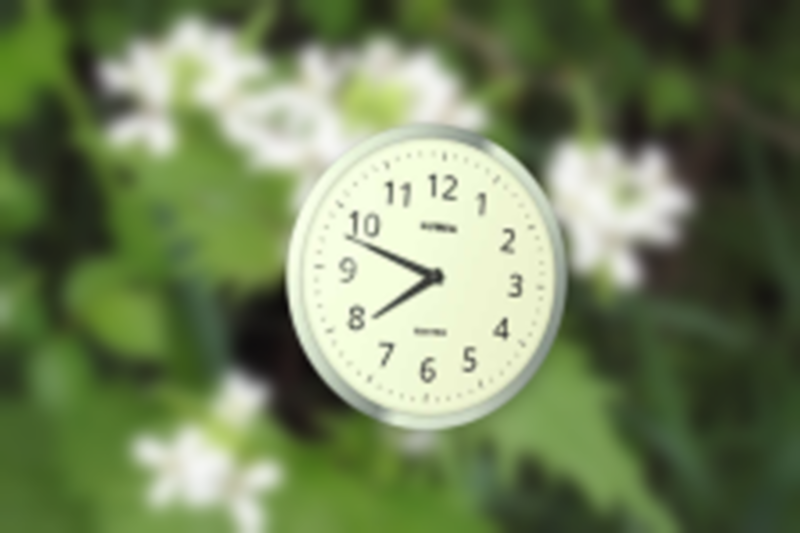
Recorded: 7:48
